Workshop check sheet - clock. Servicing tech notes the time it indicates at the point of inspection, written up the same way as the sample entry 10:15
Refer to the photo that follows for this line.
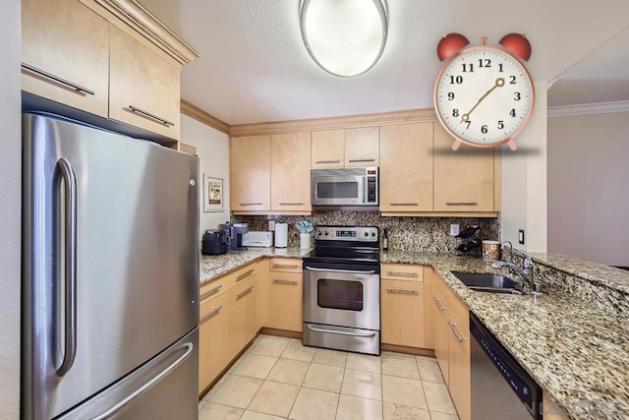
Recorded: 1:37
